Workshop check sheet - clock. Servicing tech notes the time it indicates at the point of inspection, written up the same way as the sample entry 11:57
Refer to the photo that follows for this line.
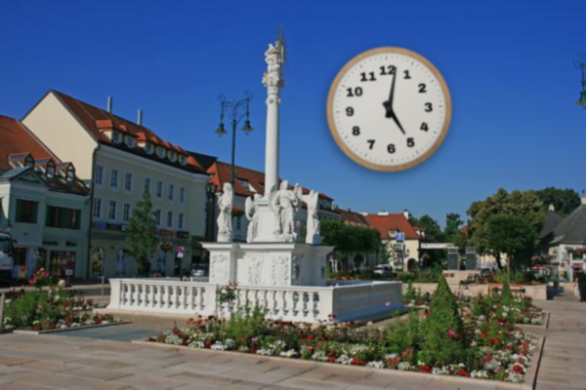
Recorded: 5:02
